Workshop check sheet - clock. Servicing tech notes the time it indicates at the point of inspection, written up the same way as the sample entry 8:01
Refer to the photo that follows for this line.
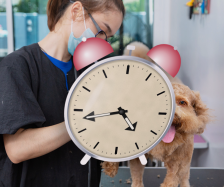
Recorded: 4:43
